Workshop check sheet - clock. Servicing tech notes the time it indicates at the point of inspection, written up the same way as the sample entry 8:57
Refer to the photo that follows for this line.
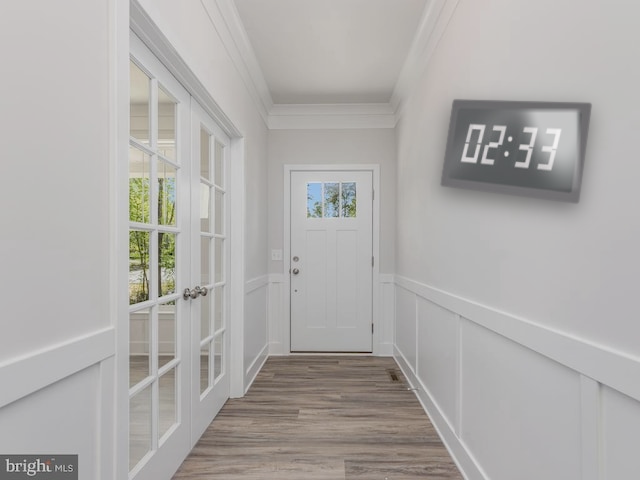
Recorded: 2:33
